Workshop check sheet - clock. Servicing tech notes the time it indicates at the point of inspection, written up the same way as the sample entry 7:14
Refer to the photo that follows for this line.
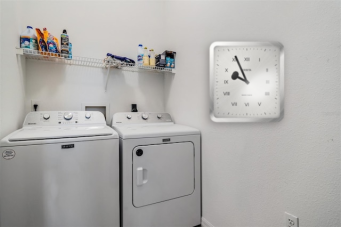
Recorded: 9:56
